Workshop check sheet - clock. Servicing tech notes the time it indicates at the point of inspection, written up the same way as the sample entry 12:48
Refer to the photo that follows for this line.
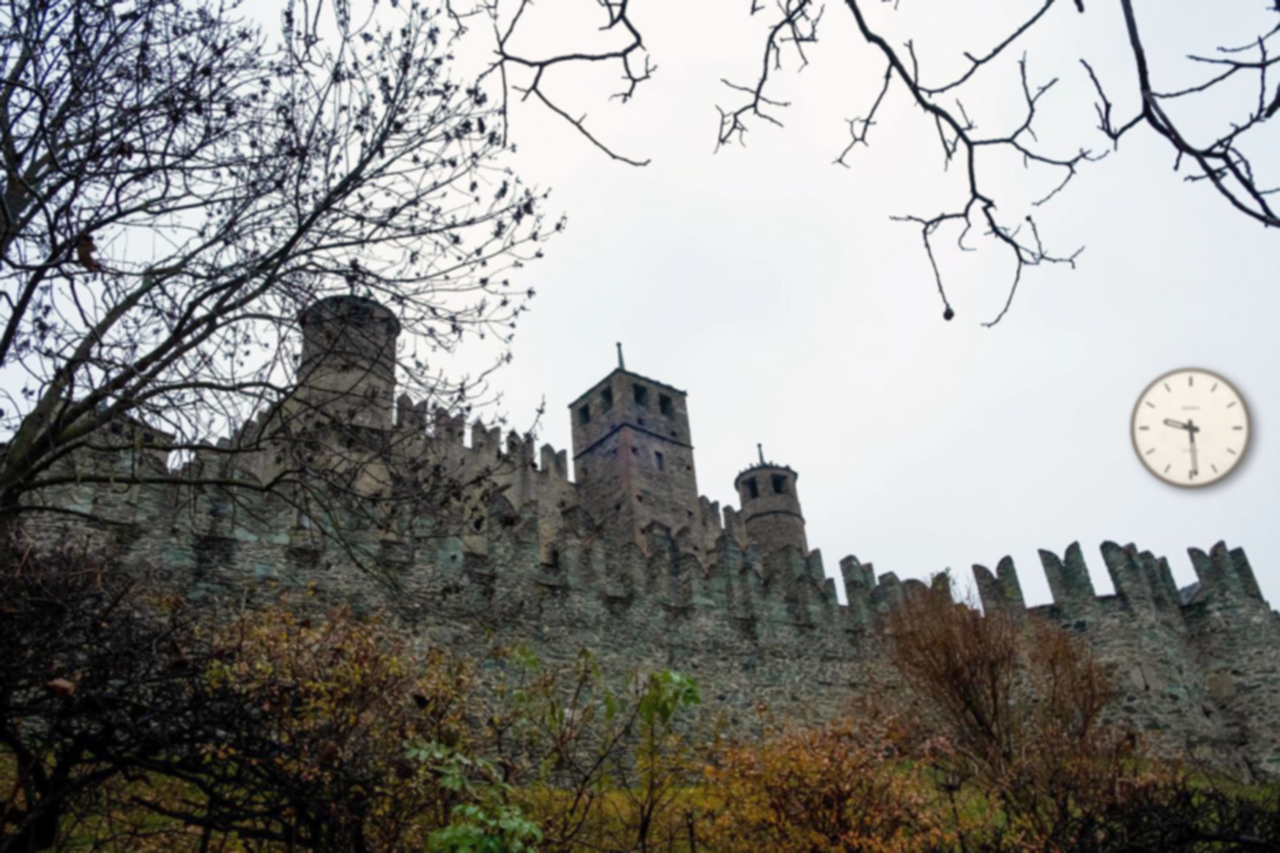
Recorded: 9:29
